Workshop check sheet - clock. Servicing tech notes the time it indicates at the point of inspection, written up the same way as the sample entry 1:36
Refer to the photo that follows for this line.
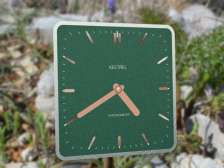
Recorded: 4:40
